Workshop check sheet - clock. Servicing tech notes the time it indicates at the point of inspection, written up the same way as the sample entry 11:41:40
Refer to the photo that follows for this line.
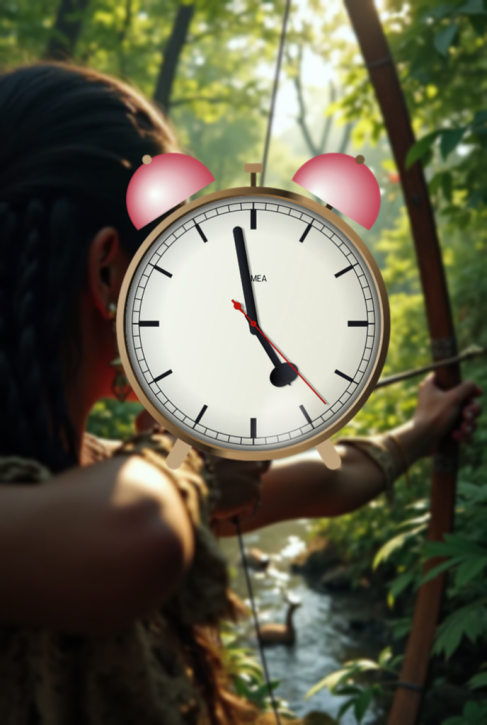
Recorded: 4:58:23
